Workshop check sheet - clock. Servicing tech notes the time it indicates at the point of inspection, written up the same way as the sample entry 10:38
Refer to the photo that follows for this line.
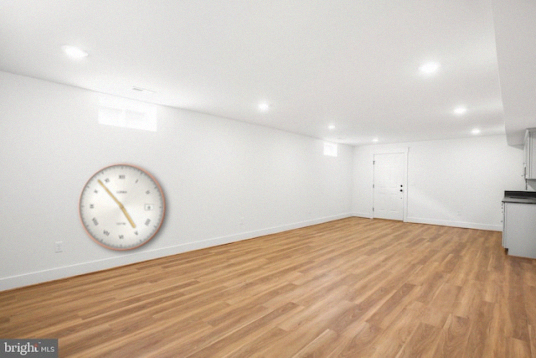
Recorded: 4:53
